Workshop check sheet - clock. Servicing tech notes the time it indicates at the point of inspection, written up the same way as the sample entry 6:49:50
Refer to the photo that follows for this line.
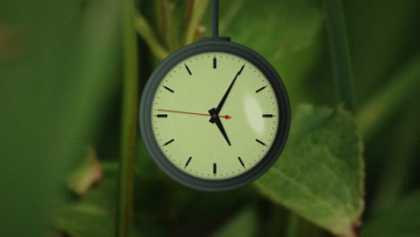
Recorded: 5:04:46
